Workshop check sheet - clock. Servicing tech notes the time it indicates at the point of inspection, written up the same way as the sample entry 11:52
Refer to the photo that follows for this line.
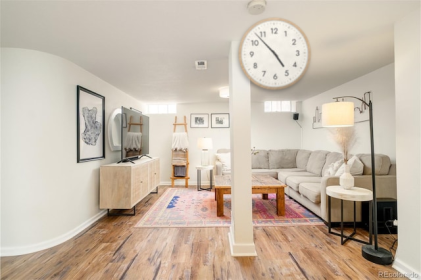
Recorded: 4:53
